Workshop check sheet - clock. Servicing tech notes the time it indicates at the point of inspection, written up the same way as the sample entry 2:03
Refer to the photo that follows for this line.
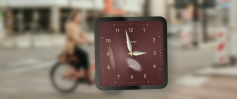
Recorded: 2:58
